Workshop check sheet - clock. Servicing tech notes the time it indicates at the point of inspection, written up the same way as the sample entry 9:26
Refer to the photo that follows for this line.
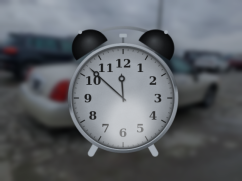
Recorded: 11:52
